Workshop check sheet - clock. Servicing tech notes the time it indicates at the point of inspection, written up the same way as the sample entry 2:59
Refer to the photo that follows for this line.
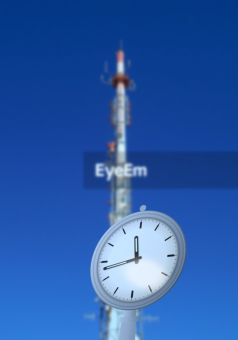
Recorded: 11:43
